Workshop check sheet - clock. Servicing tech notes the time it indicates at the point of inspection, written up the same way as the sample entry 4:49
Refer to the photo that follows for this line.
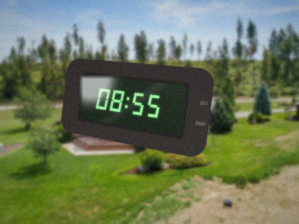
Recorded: 8:55
